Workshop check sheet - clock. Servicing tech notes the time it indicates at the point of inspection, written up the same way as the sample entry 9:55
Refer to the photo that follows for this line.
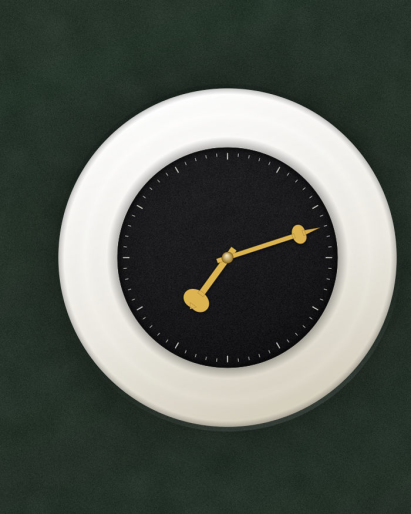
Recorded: 7:12
